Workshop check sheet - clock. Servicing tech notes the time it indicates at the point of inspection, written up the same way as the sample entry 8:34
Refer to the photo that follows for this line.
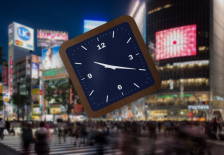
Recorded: 10:20
